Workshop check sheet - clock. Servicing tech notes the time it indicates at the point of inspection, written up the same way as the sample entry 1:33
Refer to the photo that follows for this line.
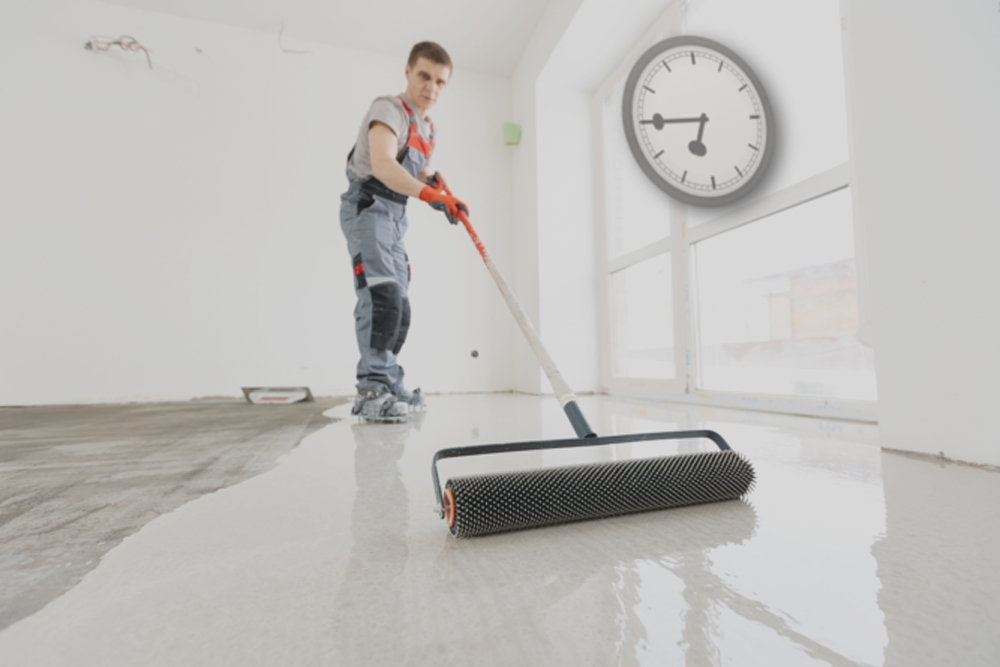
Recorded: 6:45
